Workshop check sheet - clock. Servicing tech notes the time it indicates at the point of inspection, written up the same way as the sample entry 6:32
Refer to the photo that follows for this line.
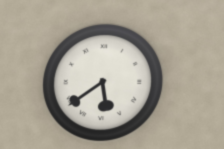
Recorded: 5:39
